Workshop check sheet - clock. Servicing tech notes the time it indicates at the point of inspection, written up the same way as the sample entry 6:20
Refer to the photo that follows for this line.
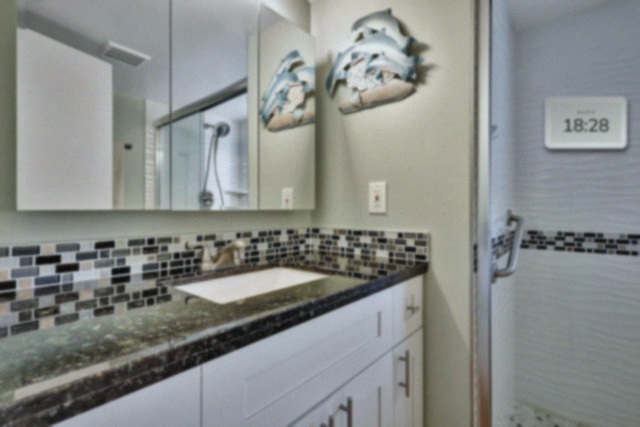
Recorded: 18:28
